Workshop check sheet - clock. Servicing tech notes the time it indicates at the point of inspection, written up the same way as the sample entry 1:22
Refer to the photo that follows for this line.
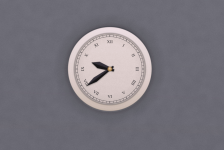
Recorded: 9:39
